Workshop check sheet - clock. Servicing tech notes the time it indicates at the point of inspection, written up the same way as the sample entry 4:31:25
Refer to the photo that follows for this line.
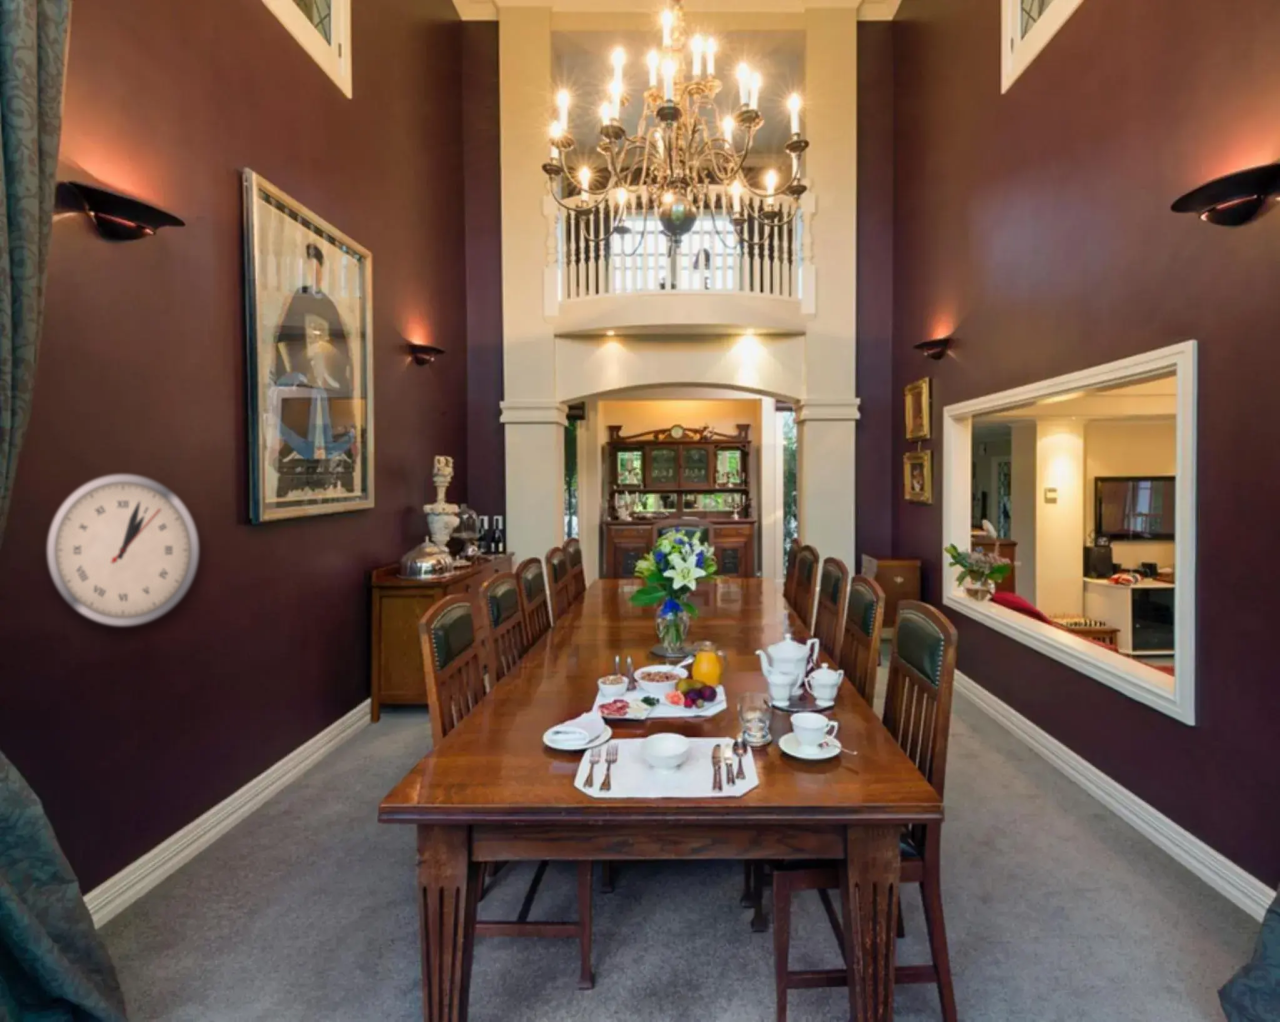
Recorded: 1:03:07
